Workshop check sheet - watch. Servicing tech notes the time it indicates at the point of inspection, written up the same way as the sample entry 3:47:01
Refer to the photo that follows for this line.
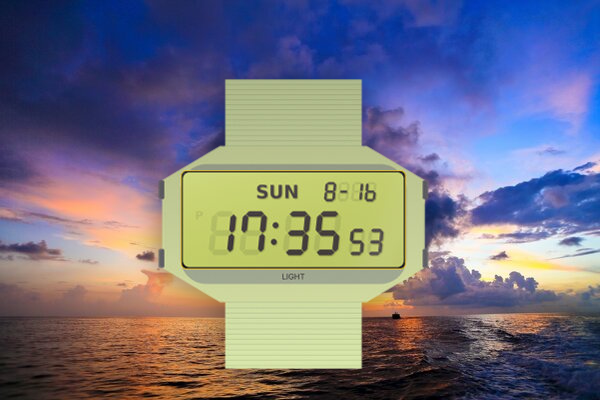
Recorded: 17:35:53
